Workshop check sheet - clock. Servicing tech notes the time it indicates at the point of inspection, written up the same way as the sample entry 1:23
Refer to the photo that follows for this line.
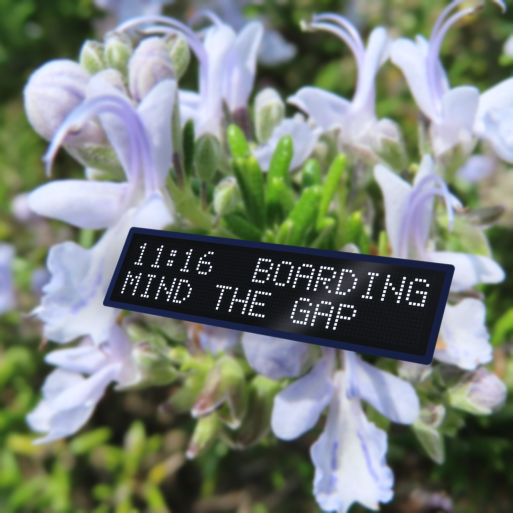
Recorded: 11:16
